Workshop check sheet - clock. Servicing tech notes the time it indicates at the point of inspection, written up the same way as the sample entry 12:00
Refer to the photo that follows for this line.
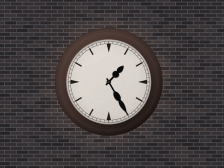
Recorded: 1:25
